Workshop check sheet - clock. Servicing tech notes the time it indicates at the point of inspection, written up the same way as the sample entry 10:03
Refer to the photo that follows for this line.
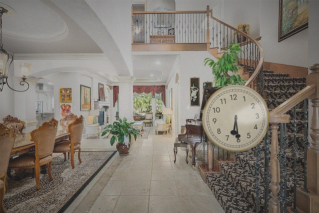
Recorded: 6:30
